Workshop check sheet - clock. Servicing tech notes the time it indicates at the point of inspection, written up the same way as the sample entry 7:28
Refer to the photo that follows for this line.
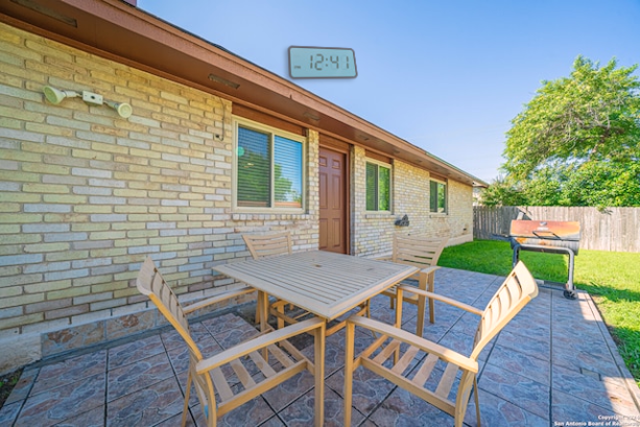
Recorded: 12:41
